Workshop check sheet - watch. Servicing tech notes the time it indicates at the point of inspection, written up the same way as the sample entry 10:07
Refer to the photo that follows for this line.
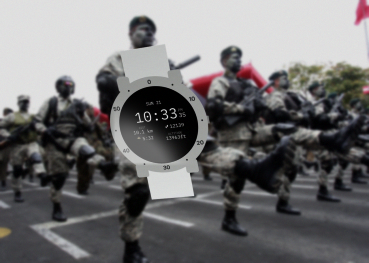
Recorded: 10:33
